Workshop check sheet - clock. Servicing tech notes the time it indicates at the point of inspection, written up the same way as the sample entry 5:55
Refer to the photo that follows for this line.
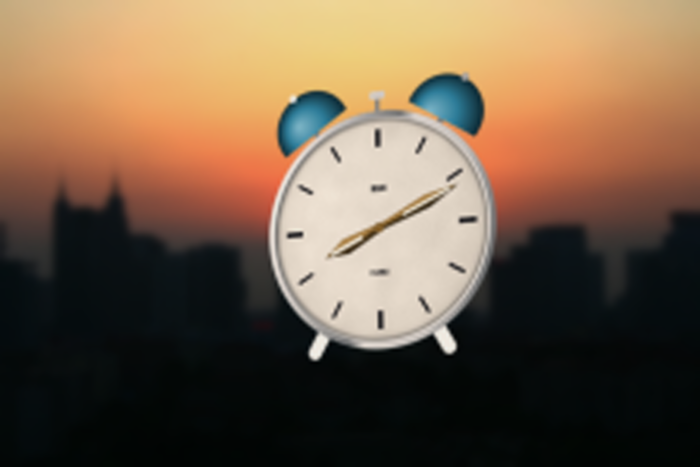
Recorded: 8:11
